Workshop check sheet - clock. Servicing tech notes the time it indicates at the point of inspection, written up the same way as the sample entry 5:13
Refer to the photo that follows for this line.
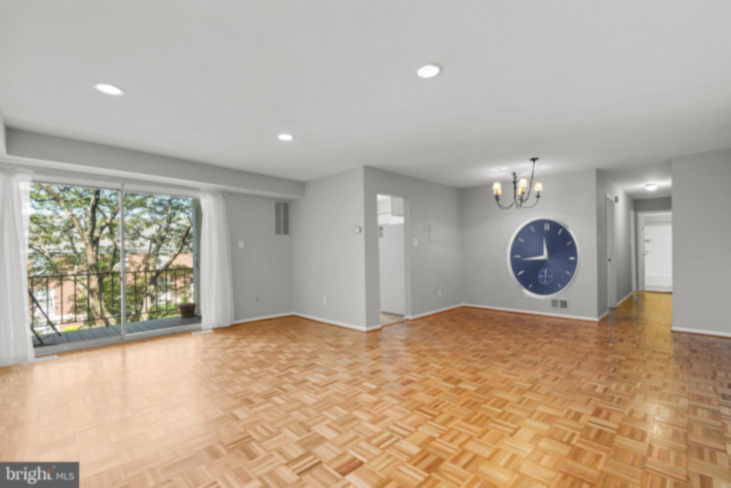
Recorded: 11:44
